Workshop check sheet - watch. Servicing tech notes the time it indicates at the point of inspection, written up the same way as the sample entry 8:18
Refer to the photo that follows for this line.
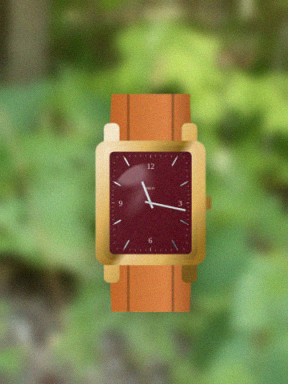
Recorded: 11:17
